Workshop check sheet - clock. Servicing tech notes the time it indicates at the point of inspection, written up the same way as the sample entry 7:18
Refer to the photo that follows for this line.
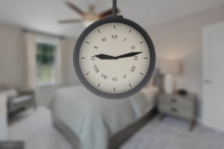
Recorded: 9:13
